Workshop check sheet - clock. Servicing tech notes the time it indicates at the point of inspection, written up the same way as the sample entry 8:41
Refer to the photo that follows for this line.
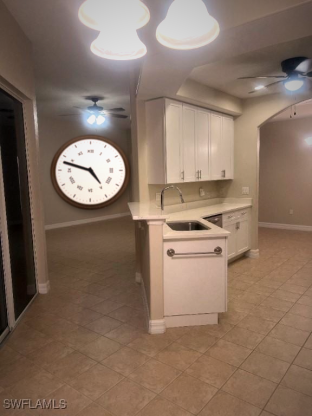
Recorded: 4:48
